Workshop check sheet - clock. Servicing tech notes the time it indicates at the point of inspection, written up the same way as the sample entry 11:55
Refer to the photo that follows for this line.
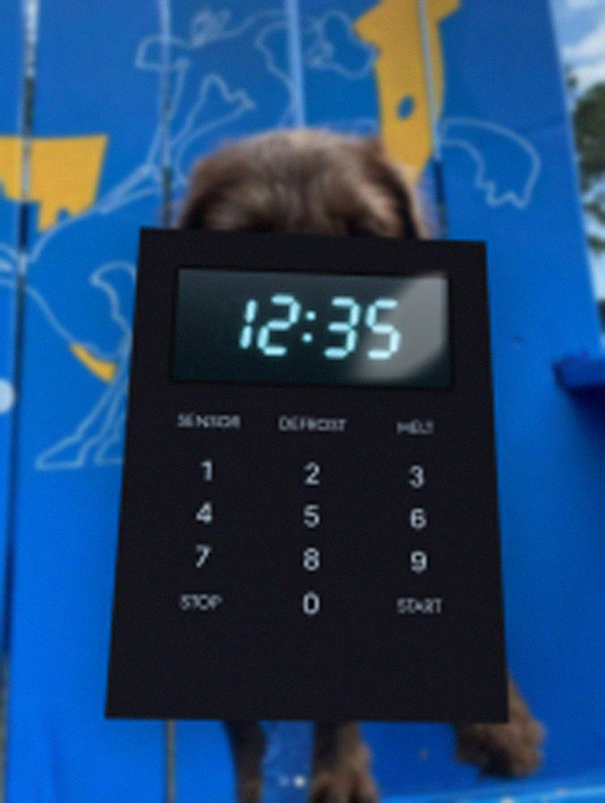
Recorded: 12:35
